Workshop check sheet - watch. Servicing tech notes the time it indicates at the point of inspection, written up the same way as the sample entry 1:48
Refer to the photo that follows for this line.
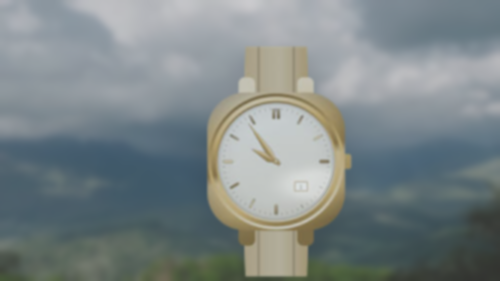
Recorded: 9:54
